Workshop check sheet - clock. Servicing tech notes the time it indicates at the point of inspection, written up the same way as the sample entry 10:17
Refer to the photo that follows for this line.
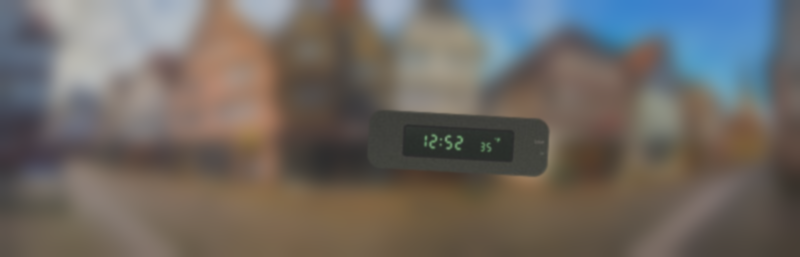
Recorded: 12:52
